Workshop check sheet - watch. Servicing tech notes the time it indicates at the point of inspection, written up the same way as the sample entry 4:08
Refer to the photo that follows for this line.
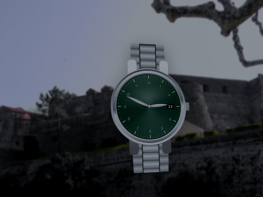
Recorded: 2:49
